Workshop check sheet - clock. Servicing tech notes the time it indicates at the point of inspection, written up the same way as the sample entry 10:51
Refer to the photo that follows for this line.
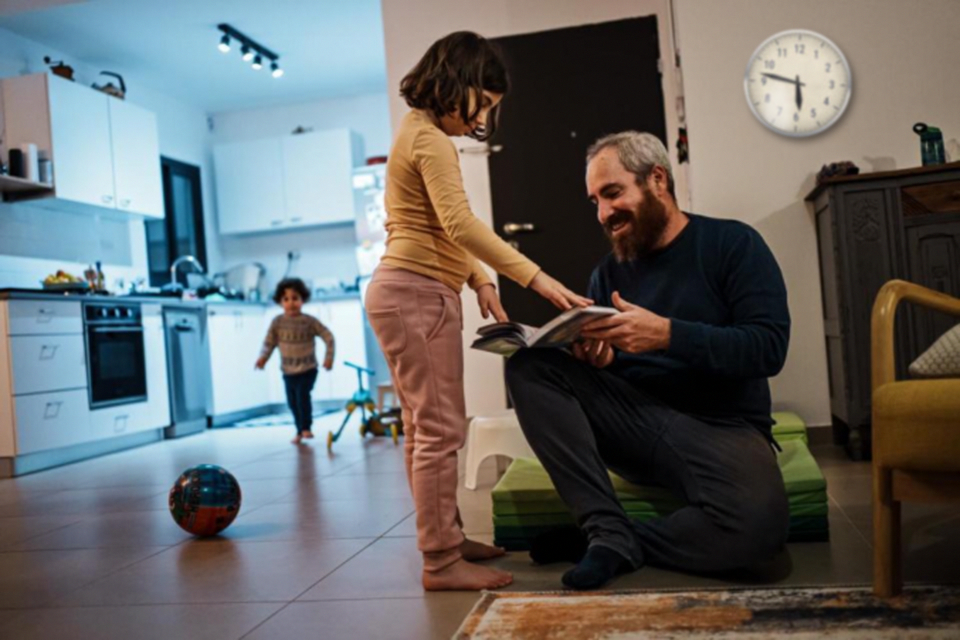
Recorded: 5:47
